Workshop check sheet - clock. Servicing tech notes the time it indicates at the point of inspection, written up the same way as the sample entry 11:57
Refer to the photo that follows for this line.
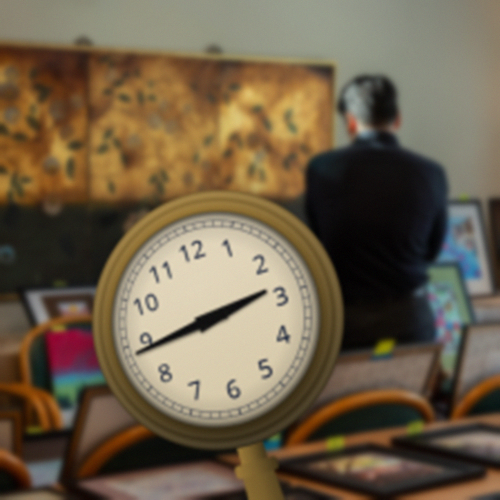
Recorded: 2:44
